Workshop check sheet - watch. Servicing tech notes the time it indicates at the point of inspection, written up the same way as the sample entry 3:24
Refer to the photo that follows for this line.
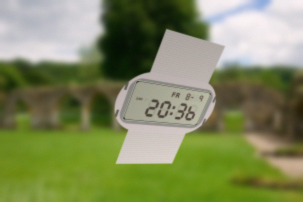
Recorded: 20:36
